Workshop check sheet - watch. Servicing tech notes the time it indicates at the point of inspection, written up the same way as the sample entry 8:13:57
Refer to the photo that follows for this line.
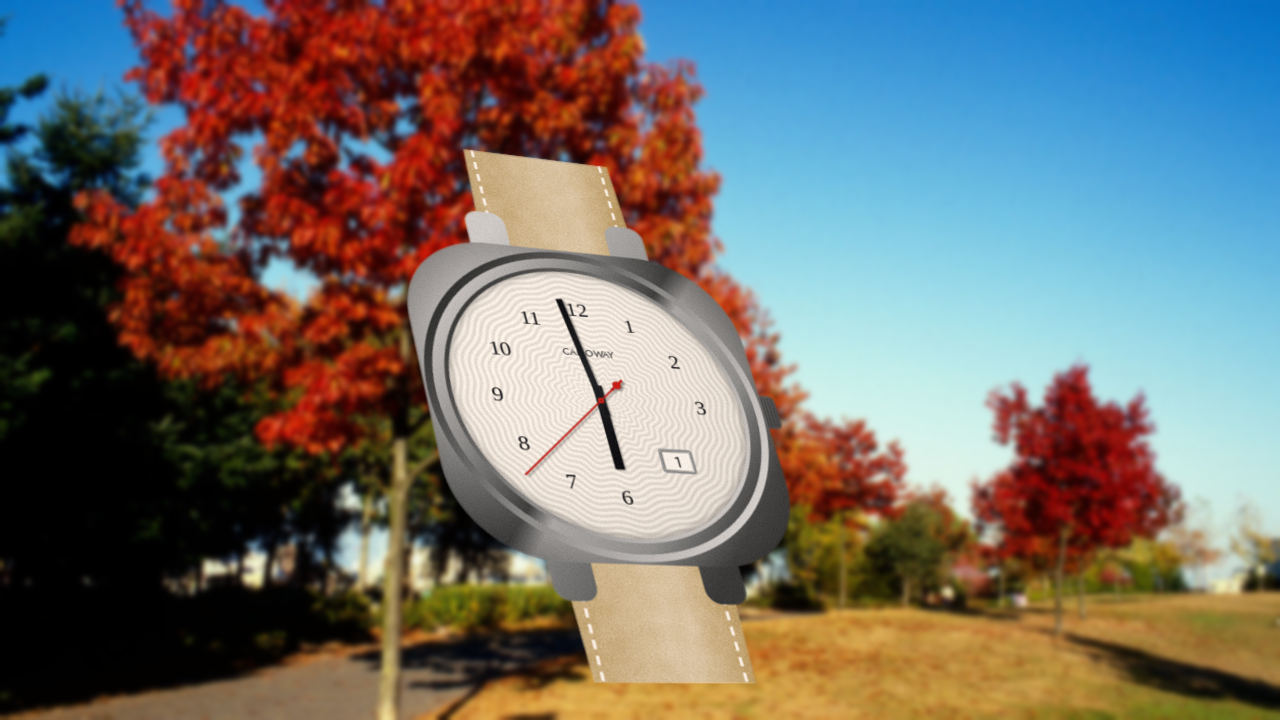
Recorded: 5:58:38
